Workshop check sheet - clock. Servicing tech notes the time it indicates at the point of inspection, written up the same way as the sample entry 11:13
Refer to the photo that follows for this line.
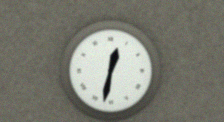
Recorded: 12:32
